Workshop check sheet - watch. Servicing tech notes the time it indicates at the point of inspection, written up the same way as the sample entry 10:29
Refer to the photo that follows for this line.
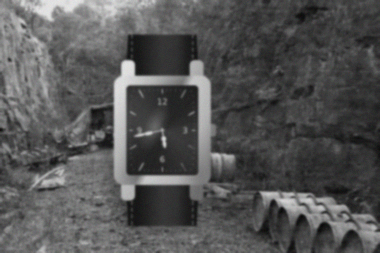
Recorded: 5:43
